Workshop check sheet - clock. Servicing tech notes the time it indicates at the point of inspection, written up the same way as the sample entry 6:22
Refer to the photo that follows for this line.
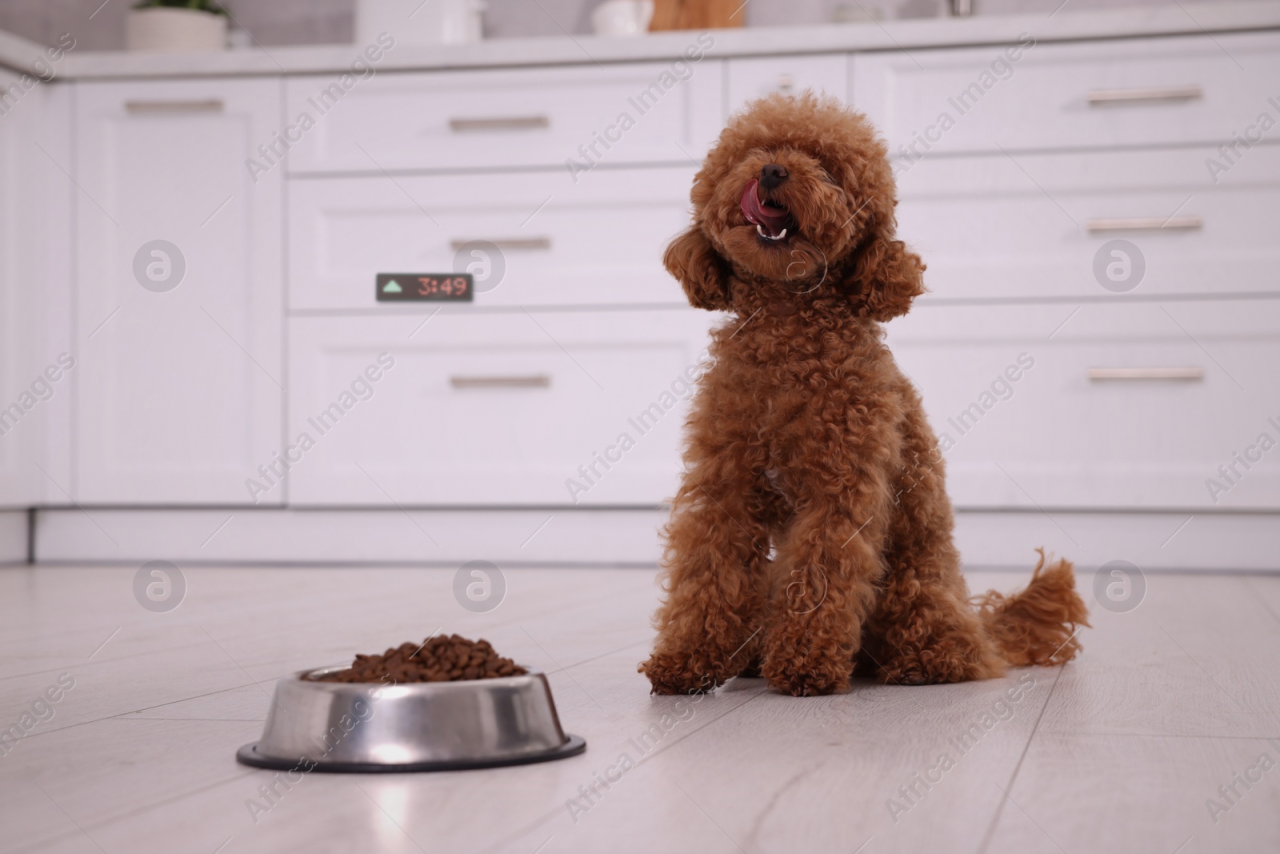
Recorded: 3:49
